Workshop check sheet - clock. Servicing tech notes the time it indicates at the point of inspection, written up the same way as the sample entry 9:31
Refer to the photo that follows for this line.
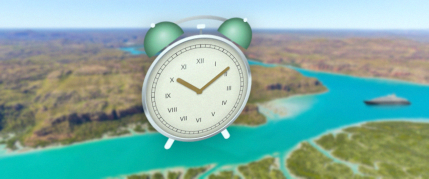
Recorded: 10:09
